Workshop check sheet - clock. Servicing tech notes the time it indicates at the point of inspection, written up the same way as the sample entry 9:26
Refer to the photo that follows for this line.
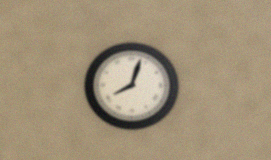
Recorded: 8:03
